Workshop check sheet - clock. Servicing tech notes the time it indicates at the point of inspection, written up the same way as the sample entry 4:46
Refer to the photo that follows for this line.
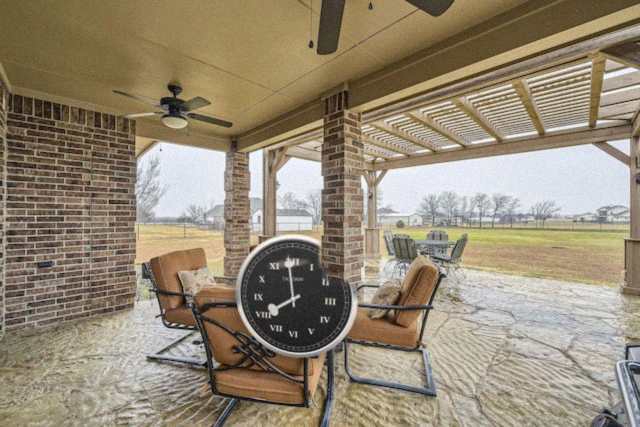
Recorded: 7:59
